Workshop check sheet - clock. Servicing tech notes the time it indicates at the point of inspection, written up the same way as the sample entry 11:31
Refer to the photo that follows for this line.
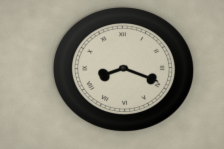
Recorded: 8:19
